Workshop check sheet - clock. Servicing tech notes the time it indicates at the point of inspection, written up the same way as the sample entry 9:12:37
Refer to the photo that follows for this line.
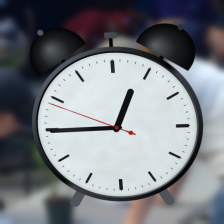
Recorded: 12:44:49
